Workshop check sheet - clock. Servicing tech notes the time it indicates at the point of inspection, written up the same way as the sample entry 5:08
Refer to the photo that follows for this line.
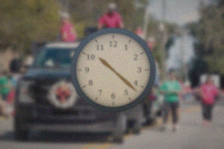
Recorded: 10:22
